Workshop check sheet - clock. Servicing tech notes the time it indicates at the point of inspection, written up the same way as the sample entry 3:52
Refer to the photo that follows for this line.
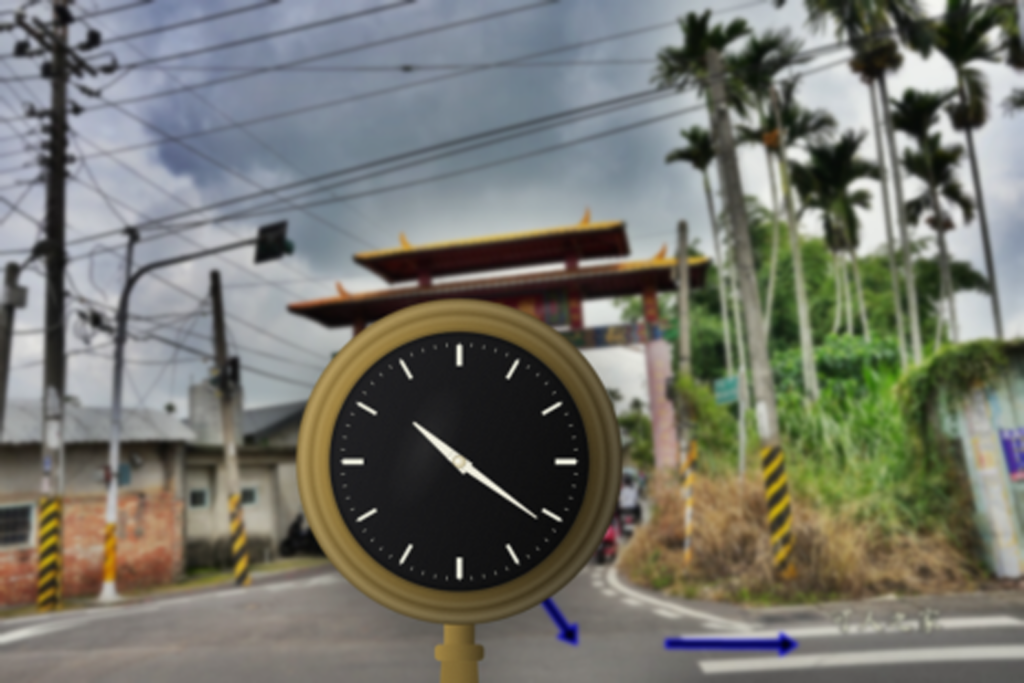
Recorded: 10:21
